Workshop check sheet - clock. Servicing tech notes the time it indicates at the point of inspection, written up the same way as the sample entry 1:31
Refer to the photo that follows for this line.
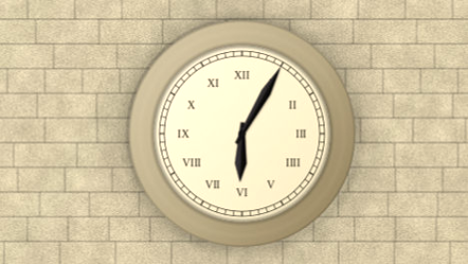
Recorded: 6:05
